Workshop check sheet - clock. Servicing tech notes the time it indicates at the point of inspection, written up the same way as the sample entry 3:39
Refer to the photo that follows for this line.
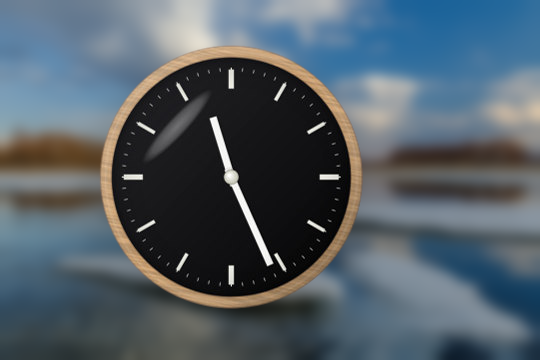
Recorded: 11:26
